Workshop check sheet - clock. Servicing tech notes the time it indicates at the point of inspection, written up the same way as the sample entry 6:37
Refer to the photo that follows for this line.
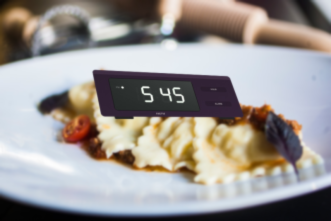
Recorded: 5:45
